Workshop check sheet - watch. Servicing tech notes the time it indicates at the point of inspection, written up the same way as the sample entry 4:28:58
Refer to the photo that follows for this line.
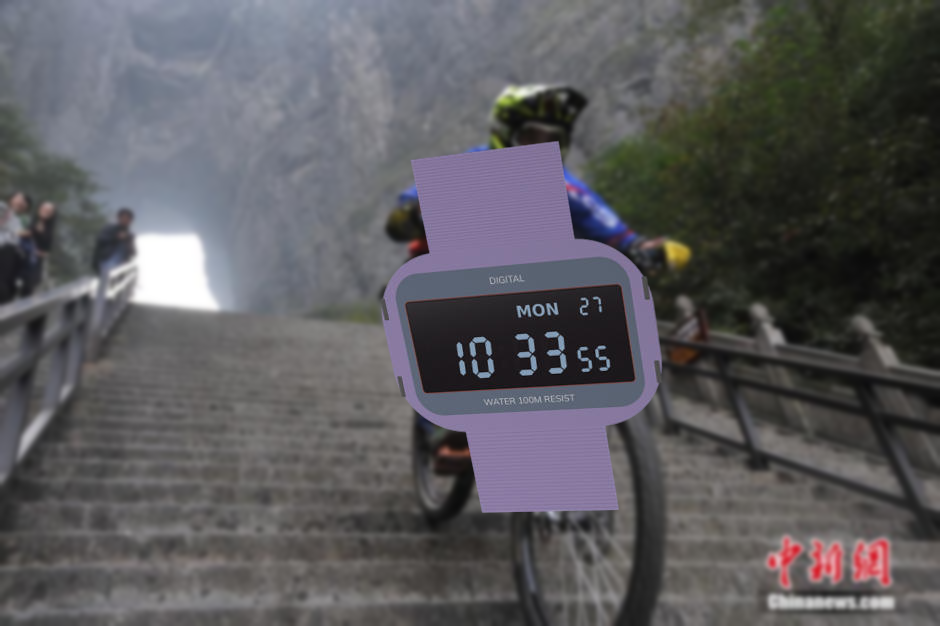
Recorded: 10:33:55
